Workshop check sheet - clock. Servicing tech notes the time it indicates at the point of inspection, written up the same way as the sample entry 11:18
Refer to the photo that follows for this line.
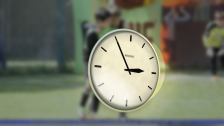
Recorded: 2:55
